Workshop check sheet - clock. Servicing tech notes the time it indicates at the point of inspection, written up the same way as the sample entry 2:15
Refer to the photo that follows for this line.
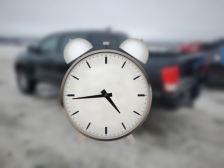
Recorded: 4:44
